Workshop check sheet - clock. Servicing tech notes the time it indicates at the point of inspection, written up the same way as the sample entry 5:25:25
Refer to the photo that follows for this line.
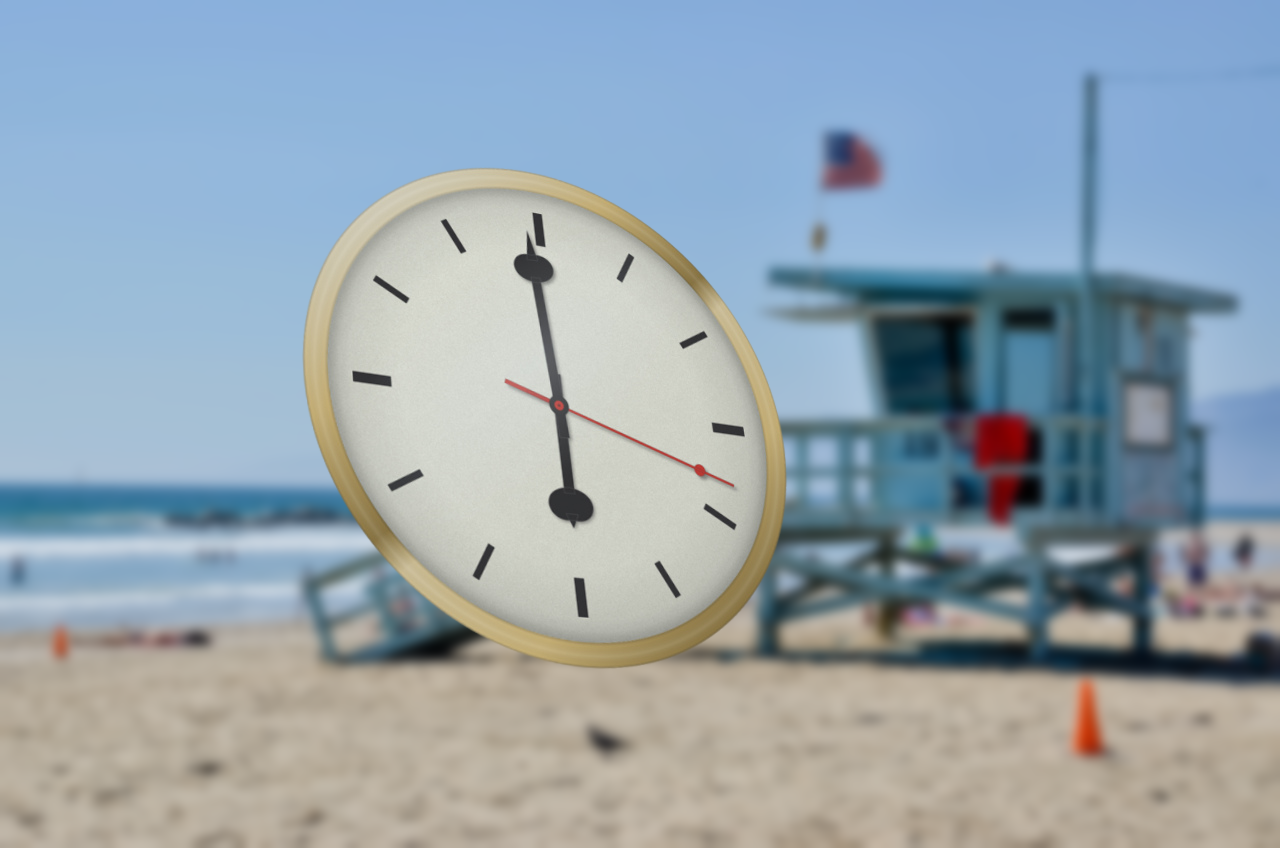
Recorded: 5:59:18
